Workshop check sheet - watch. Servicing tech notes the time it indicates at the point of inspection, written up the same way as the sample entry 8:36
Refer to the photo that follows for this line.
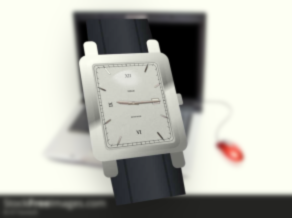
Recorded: 9:15
